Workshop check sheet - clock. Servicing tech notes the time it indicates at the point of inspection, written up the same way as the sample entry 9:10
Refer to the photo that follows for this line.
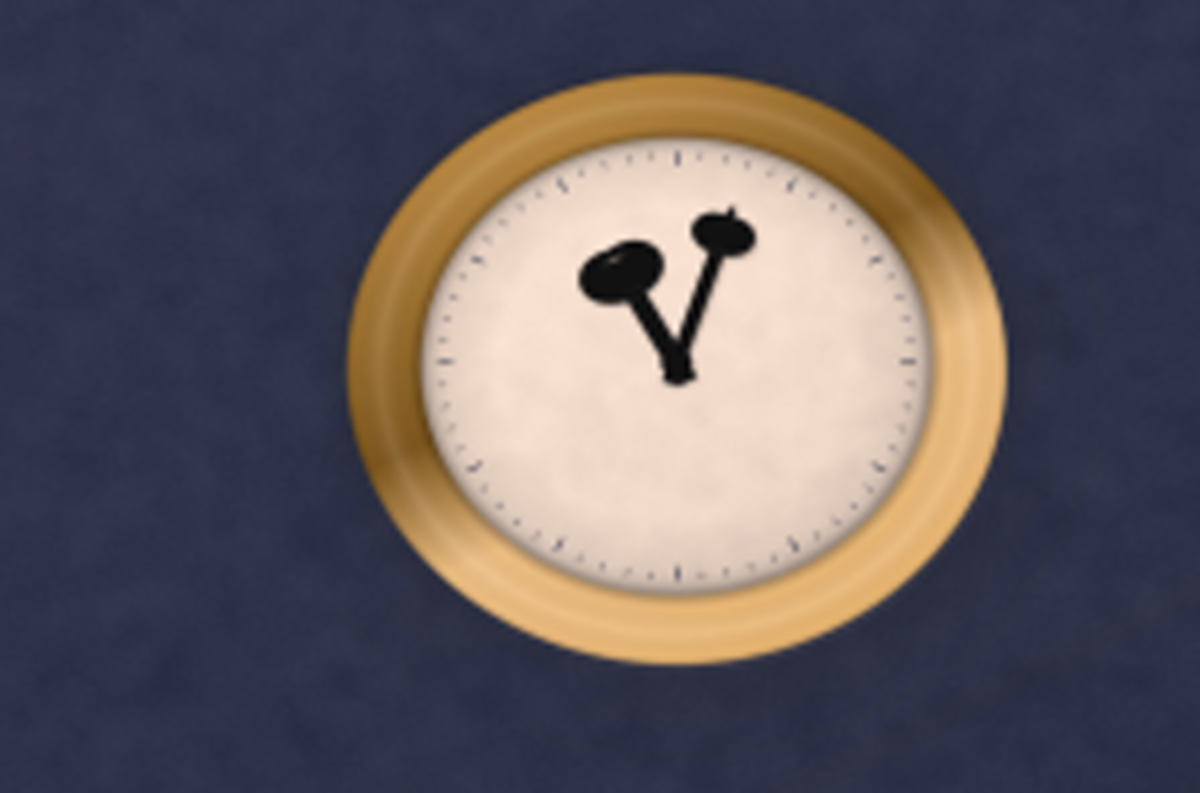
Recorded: 11:03
